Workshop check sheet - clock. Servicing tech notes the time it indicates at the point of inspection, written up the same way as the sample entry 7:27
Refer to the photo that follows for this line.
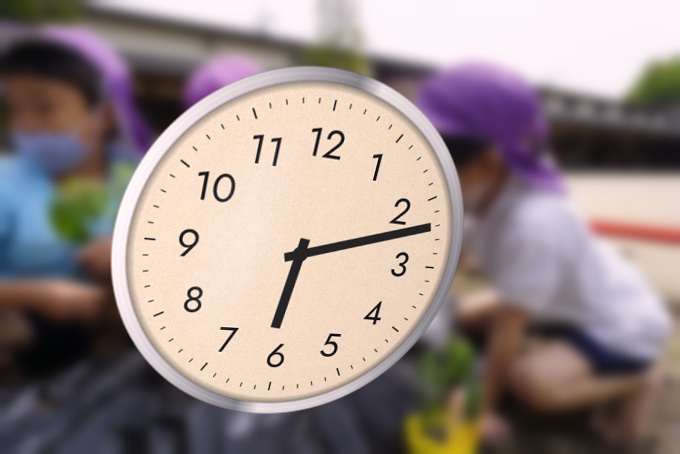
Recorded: 6:12
